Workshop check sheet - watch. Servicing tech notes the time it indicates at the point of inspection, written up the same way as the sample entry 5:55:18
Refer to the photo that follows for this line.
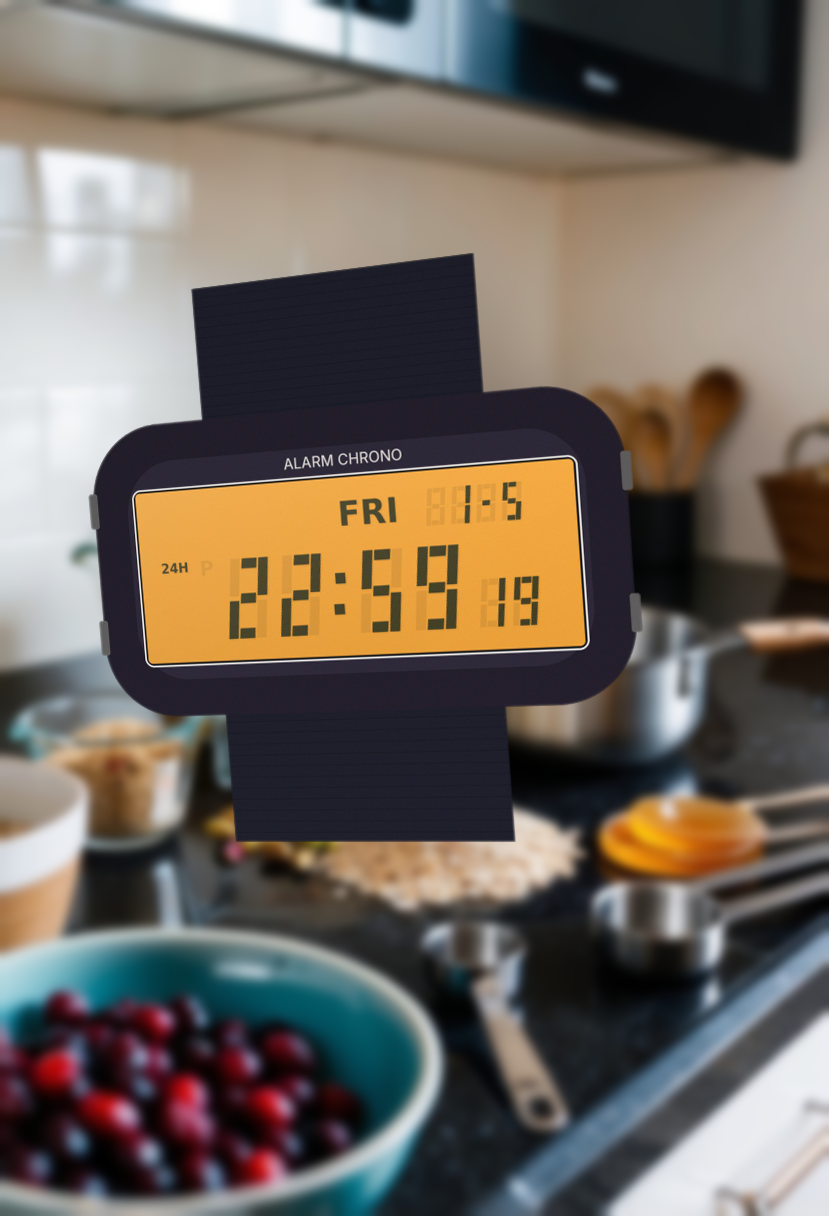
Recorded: 22:59:19
